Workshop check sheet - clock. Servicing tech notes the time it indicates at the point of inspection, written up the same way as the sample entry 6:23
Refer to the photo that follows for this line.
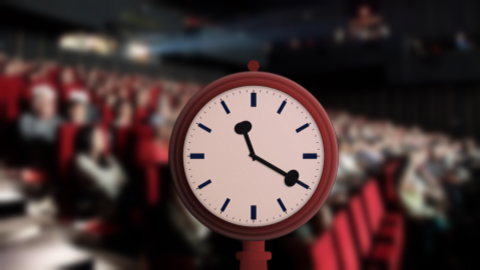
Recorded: 11:20
